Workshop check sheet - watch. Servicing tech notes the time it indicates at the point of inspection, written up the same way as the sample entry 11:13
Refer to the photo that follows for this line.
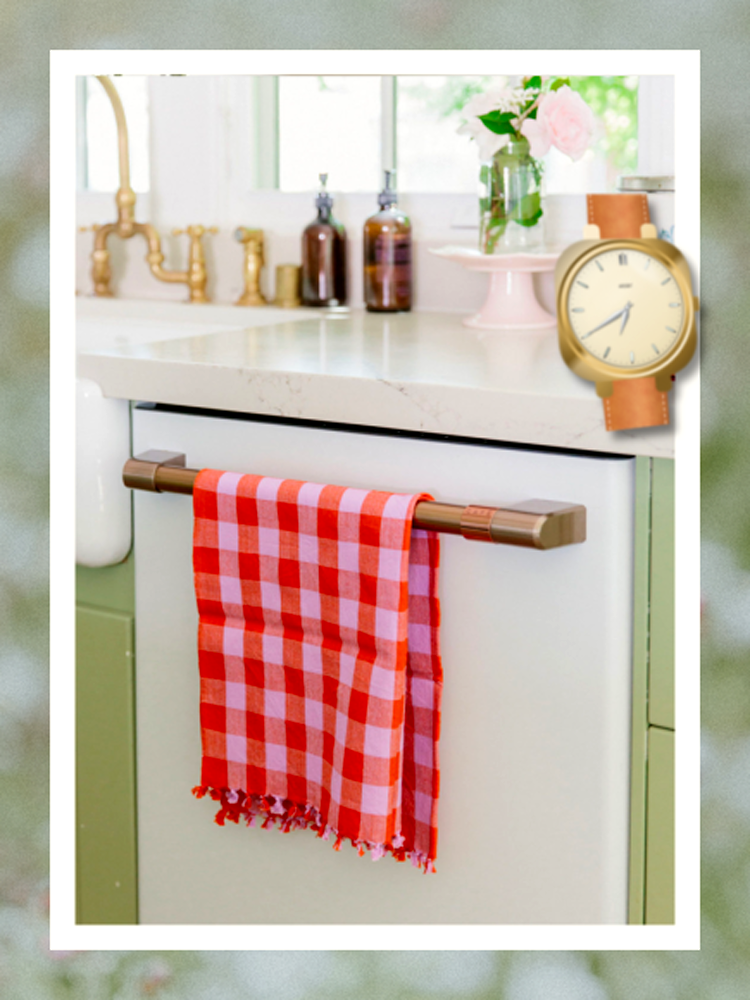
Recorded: 6:40
